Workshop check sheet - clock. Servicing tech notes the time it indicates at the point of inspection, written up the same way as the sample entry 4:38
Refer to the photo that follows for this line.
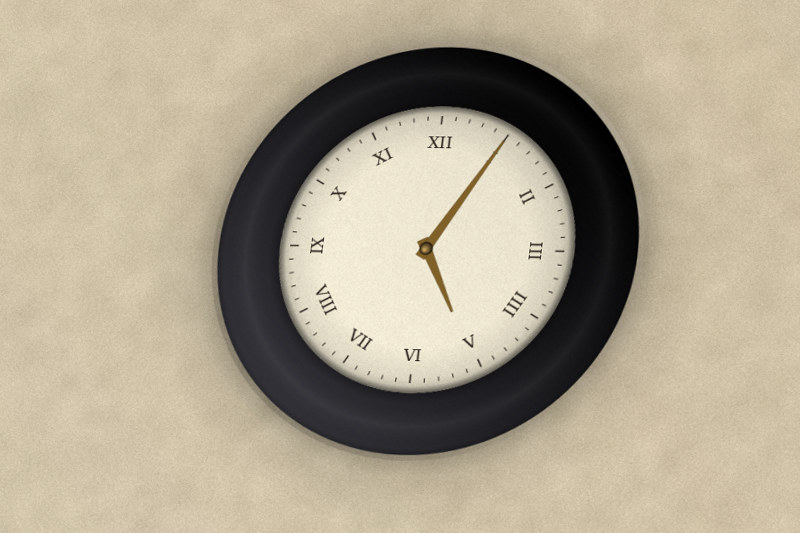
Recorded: 5:05
